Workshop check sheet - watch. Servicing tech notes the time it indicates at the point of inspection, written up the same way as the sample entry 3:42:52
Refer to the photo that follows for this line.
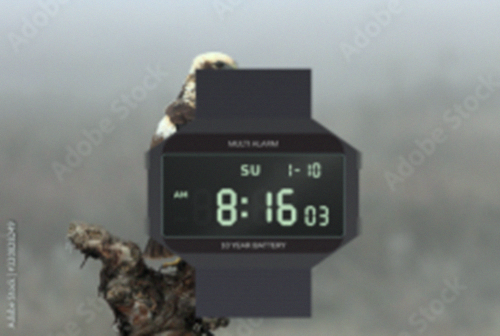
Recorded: 8:16:03
